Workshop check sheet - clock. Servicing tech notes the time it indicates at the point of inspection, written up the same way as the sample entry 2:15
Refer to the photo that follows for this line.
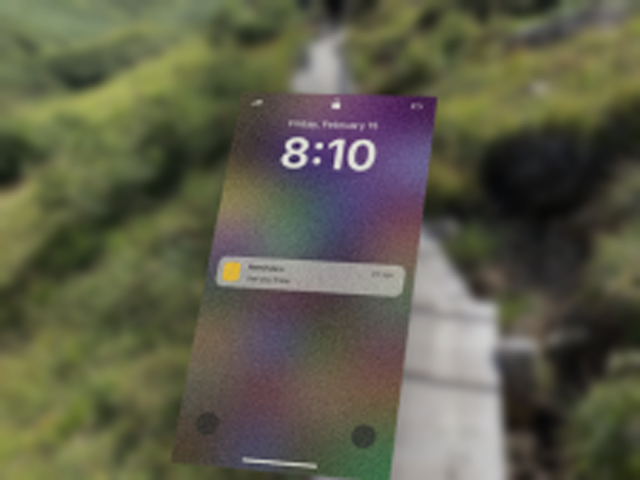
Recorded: 8:10
